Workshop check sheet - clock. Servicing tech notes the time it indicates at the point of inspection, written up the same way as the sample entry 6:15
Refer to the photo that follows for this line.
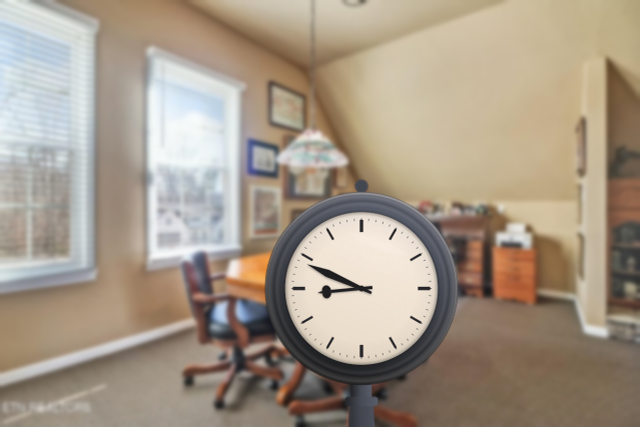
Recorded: 8:49
